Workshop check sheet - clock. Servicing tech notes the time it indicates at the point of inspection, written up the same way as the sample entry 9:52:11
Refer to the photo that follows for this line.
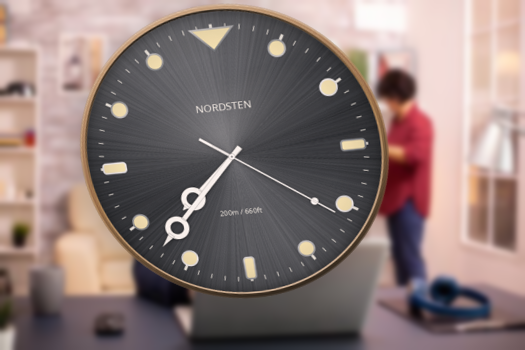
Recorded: 7:37:21
